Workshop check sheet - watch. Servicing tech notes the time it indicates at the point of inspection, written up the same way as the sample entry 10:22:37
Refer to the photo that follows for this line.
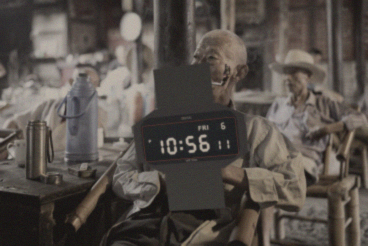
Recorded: 10:56:11
